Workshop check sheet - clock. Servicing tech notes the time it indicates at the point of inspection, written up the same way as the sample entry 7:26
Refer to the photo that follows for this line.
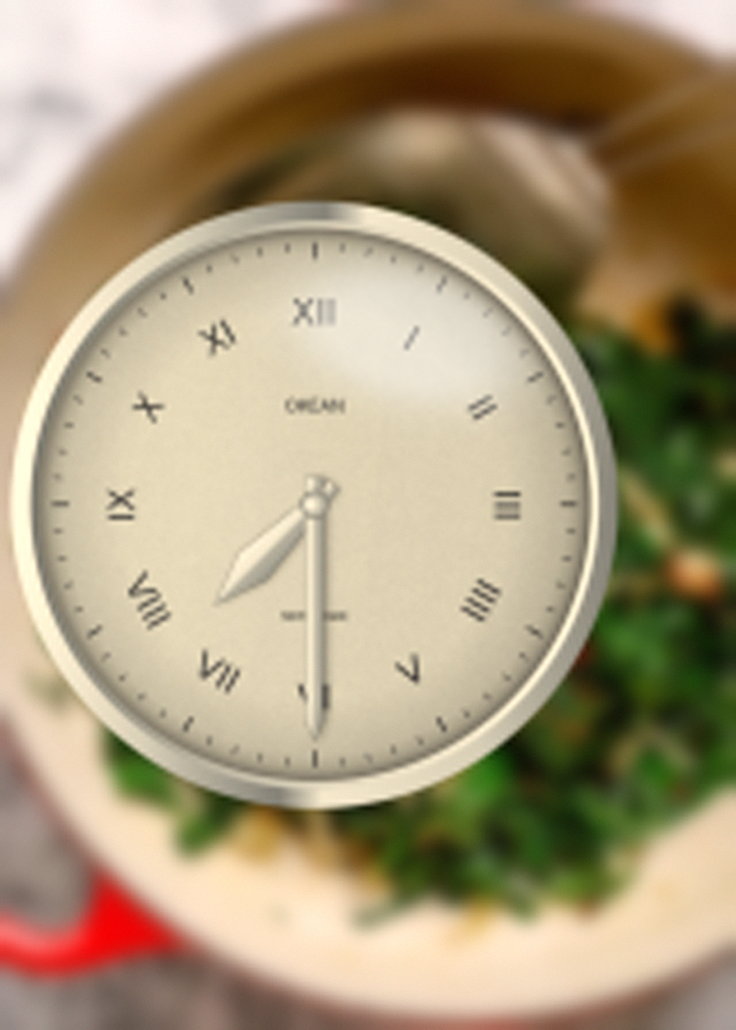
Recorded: 7:30
